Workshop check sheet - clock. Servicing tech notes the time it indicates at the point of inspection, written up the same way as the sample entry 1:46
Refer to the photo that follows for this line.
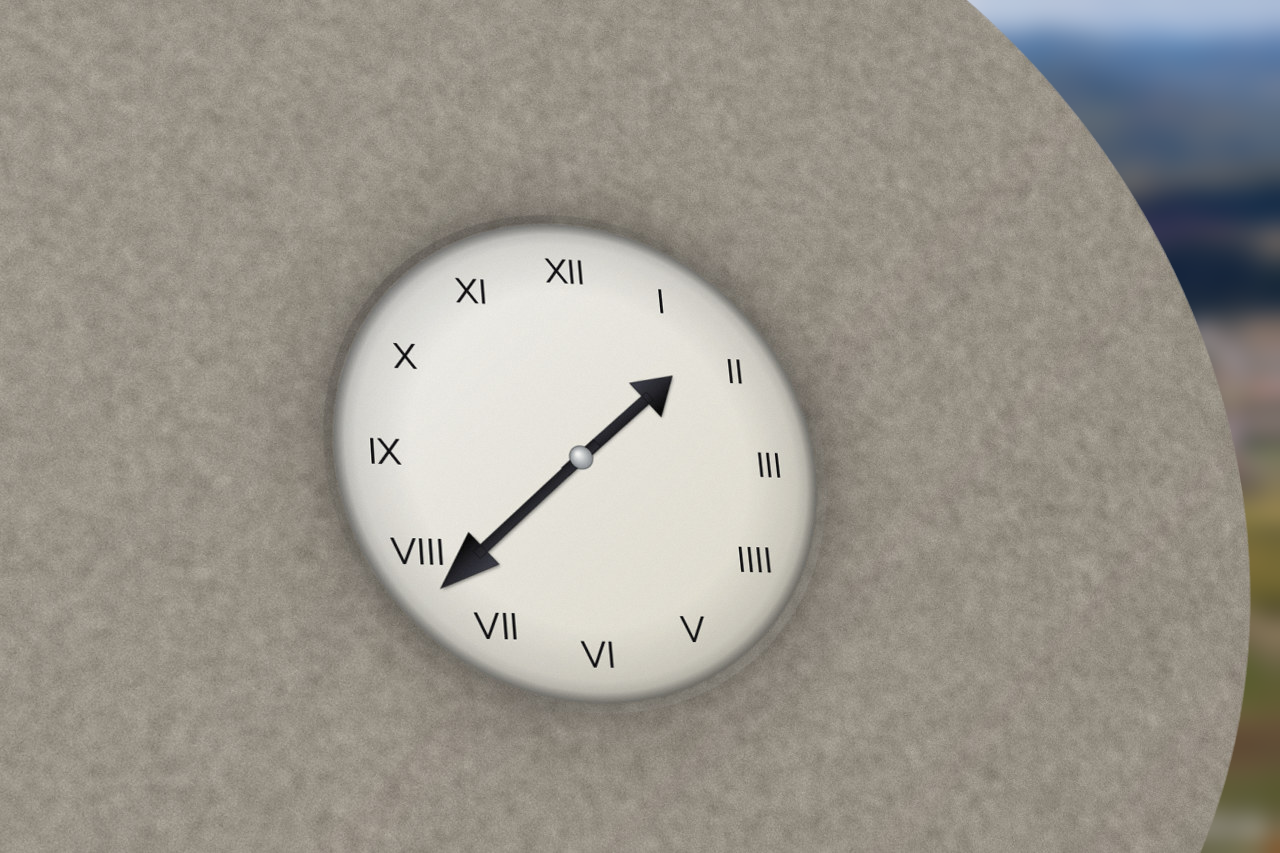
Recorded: 1:38
